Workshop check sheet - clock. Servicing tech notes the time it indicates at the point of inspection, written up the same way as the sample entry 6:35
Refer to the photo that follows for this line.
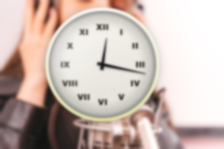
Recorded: 12:17
